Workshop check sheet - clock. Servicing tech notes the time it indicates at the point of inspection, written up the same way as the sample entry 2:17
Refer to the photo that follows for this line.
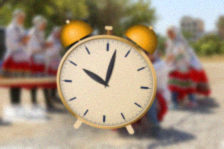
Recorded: 10:02
